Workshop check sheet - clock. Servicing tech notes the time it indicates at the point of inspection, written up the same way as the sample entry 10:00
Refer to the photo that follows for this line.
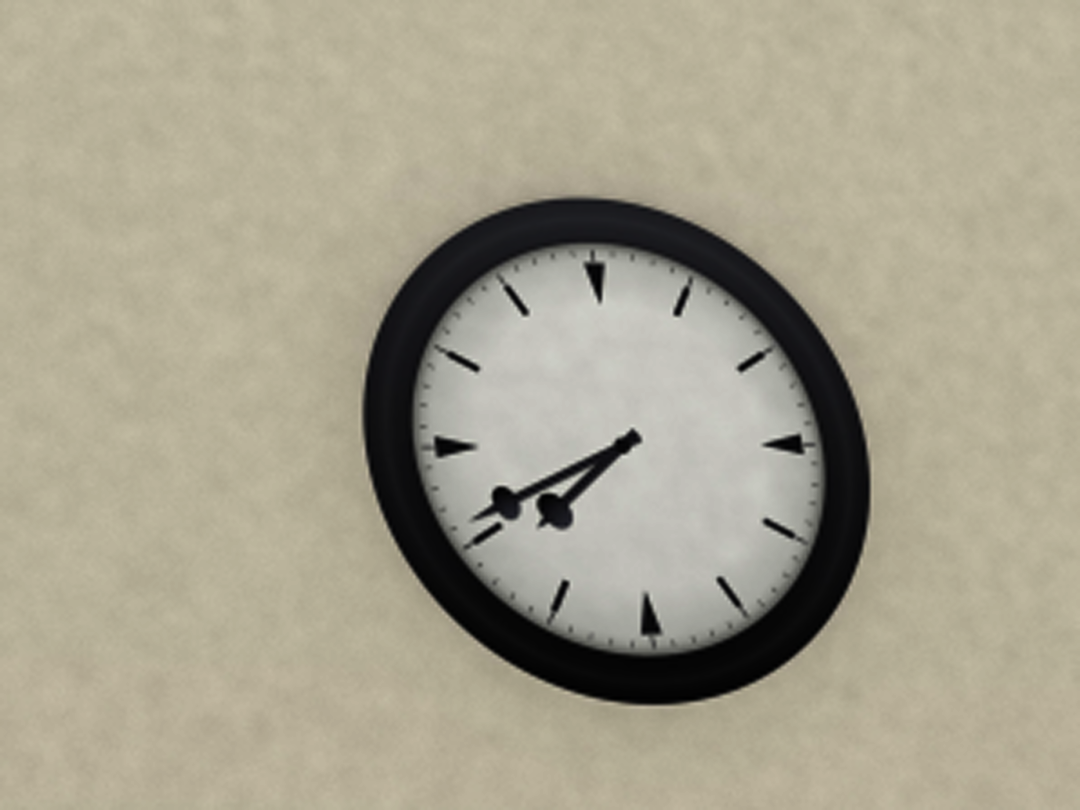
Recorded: 7:41
